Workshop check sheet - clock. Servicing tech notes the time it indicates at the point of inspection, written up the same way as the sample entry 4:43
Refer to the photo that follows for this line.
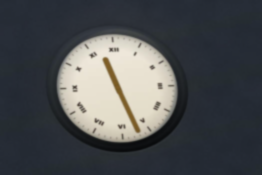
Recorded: 11:27
